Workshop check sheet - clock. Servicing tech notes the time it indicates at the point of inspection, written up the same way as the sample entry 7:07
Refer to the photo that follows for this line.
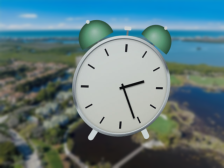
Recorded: 2:26
